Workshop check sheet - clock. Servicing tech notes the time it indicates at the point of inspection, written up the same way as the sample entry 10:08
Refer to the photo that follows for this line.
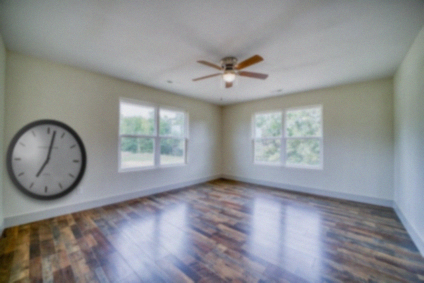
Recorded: 7:02
